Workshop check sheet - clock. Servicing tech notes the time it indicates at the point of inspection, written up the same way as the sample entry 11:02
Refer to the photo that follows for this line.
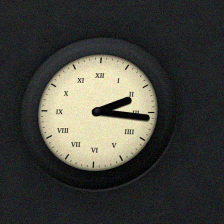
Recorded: 2:16
